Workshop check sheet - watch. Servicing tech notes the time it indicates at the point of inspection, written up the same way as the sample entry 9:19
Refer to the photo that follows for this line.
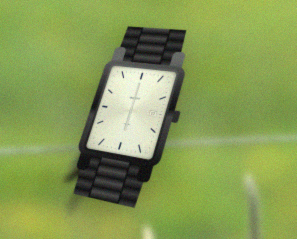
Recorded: 6:00
